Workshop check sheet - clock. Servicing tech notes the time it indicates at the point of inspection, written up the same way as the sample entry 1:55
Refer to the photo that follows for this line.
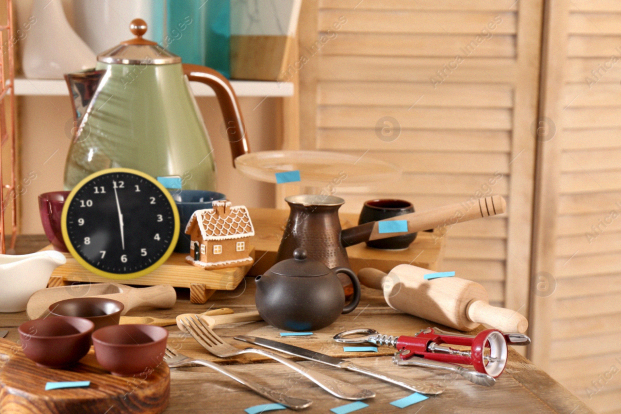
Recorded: 5:59
